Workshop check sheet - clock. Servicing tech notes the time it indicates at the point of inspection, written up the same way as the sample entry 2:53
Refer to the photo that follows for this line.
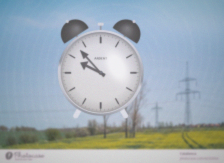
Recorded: 9:53
